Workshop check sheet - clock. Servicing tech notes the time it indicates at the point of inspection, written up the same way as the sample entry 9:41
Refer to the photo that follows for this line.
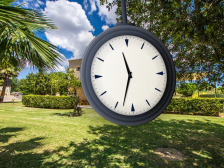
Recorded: 11:33
